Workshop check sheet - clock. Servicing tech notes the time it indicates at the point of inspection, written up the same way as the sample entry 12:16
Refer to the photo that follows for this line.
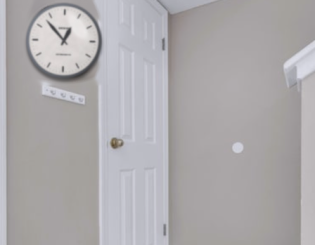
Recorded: 12:53
